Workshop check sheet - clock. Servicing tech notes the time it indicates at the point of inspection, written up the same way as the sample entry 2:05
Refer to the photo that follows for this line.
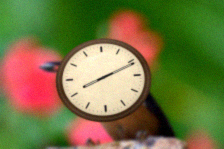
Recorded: 8:11
